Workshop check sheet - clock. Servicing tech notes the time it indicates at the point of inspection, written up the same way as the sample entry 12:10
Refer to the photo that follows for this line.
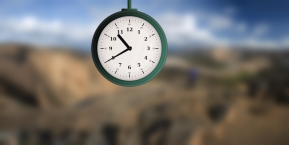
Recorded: 10:40
